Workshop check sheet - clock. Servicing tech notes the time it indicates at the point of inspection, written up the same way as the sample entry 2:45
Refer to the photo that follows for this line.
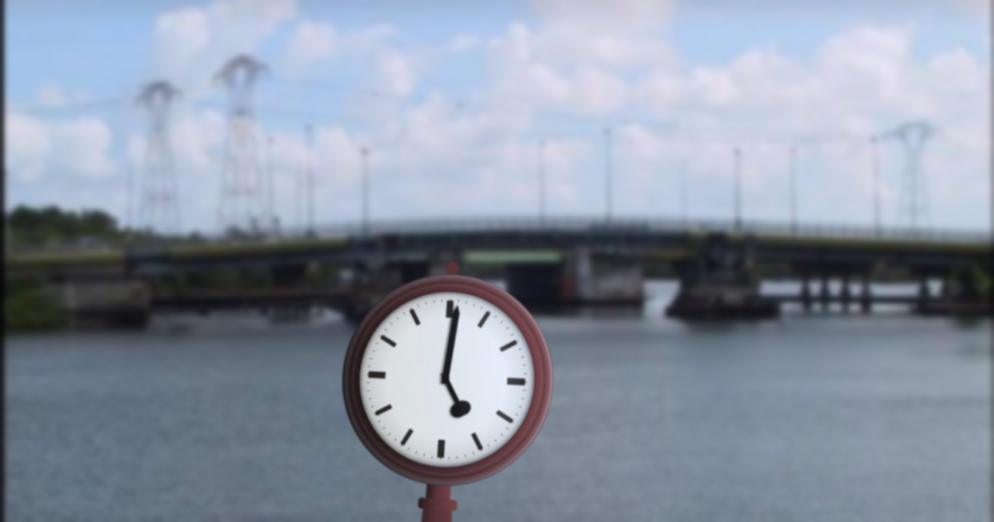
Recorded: 5:01
